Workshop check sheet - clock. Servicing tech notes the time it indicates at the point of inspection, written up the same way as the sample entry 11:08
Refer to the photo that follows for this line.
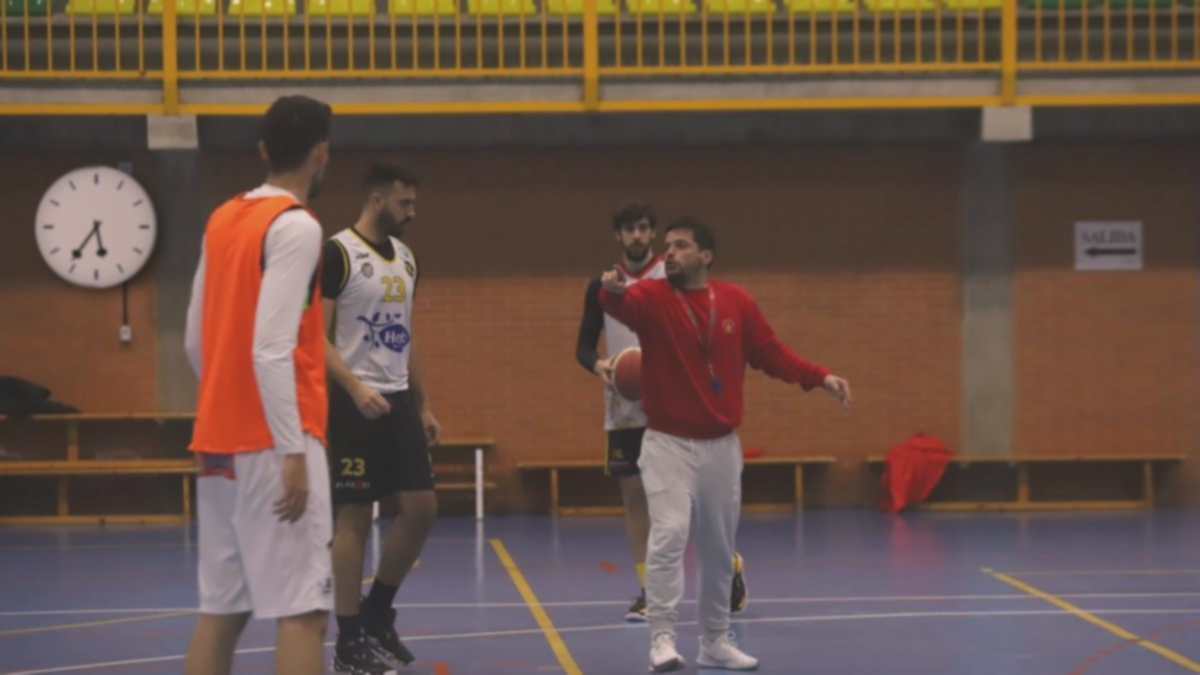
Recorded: 5:36
